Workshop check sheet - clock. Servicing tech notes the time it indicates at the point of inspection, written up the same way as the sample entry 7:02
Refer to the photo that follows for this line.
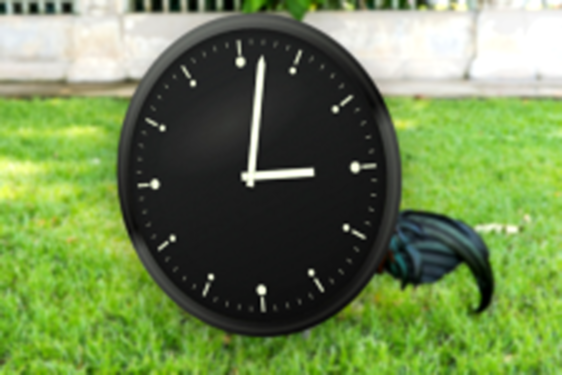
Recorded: 3:02
